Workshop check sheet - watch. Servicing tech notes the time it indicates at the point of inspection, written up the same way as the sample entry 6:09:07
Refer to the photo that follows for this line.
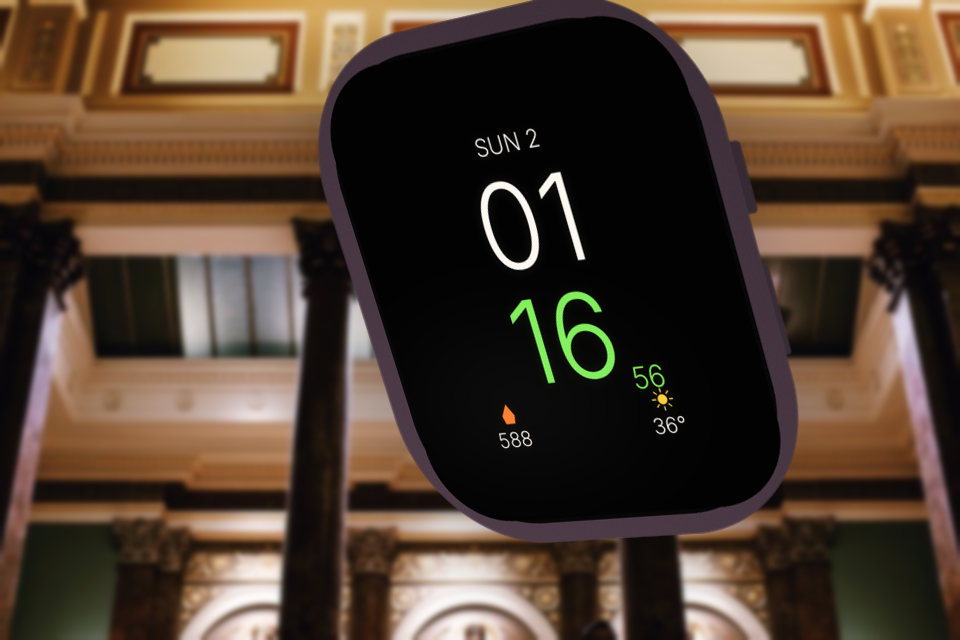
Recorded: 1:16:56
